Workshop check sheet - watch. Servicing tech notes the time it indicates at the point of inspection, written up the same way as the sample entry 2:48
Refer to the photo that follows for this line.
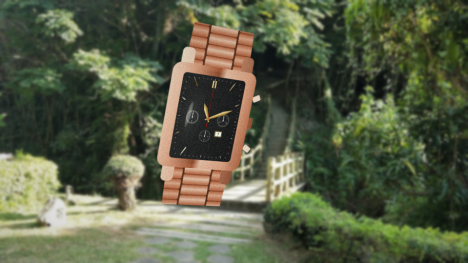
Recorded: 11:11
